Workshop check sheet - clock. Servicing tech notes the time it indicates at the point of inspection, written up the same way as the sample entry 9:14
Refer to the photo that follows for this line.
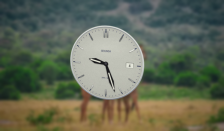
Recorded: 9:27
